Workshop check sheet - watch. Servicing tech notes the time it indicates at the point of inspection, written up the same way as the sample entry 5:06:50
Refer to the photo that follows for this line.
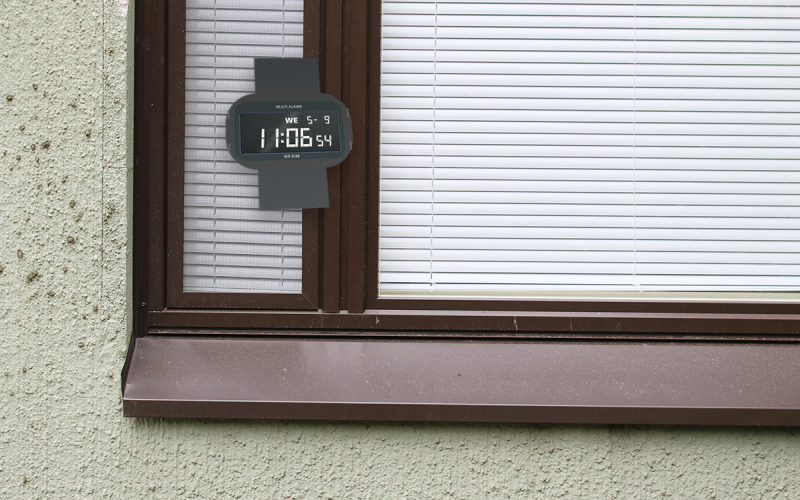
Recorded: 11:06:54
